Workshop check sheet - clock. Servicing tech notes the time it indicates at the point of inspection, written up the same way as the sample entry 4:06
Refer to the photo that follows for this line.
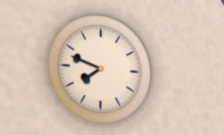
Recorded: 7:48
